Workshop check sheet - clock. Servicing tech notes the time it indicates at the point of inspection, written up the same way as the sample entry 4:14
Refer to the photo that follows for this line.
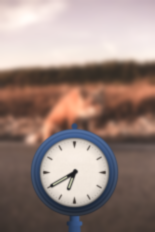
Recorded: 6:40
